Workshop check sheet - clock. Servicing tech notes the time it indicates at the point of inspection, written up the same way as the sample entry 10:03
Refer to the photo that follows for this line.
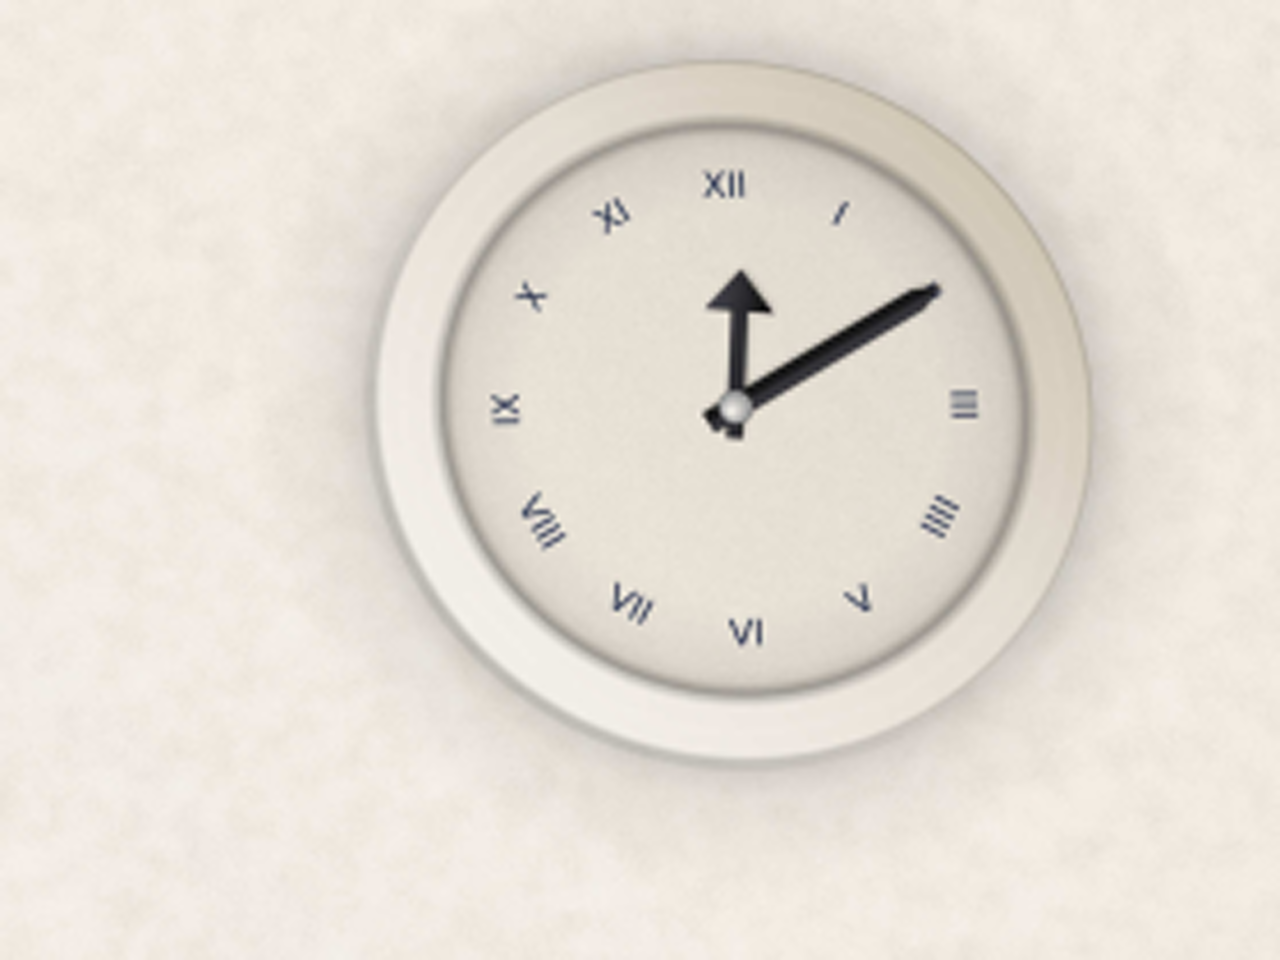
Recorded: 12:10
